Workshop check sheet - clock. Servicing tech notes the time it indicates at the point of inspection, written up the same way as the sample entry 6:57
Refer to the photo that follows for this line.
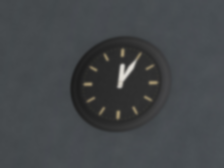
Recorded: 12:05
